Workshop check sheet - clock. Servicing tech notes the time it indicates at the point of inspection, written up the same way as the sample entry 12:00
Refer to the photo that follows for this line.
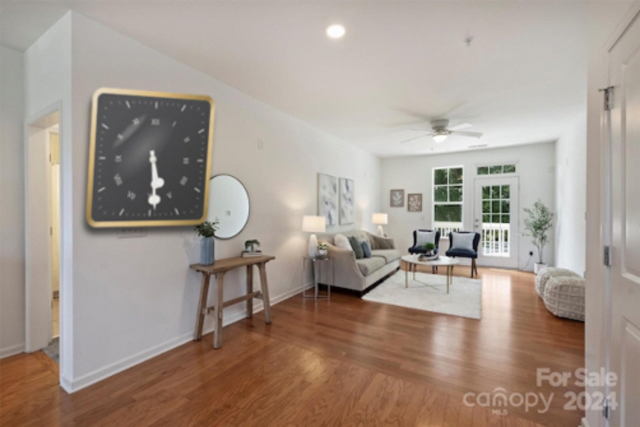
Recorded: 5:29
